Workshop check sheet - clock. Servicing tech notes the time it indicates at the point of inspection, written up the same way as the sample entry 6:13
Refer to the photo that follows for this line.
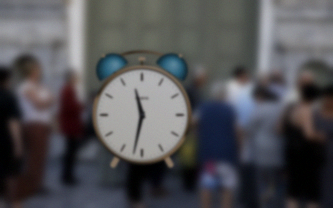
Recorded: 11:32
